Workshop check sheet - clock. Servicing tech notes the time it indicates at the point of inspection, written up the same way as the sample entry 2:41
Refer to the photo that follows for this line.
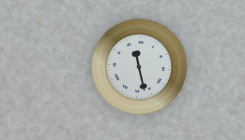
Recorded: 11:27
